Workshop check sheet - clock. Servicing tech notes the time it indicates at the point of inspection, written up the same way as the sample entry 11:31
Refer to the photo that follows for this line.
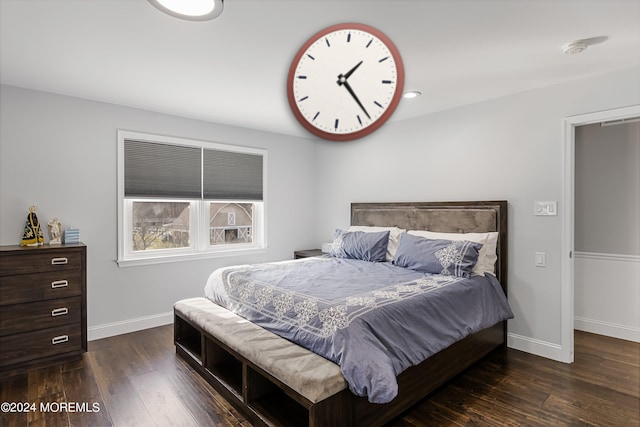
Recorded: 1:23
